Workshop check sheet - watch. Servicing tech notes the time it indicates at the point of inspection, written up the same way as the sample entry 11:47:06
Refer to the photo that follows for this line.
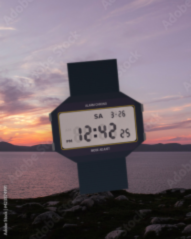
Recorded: 12:42:25
